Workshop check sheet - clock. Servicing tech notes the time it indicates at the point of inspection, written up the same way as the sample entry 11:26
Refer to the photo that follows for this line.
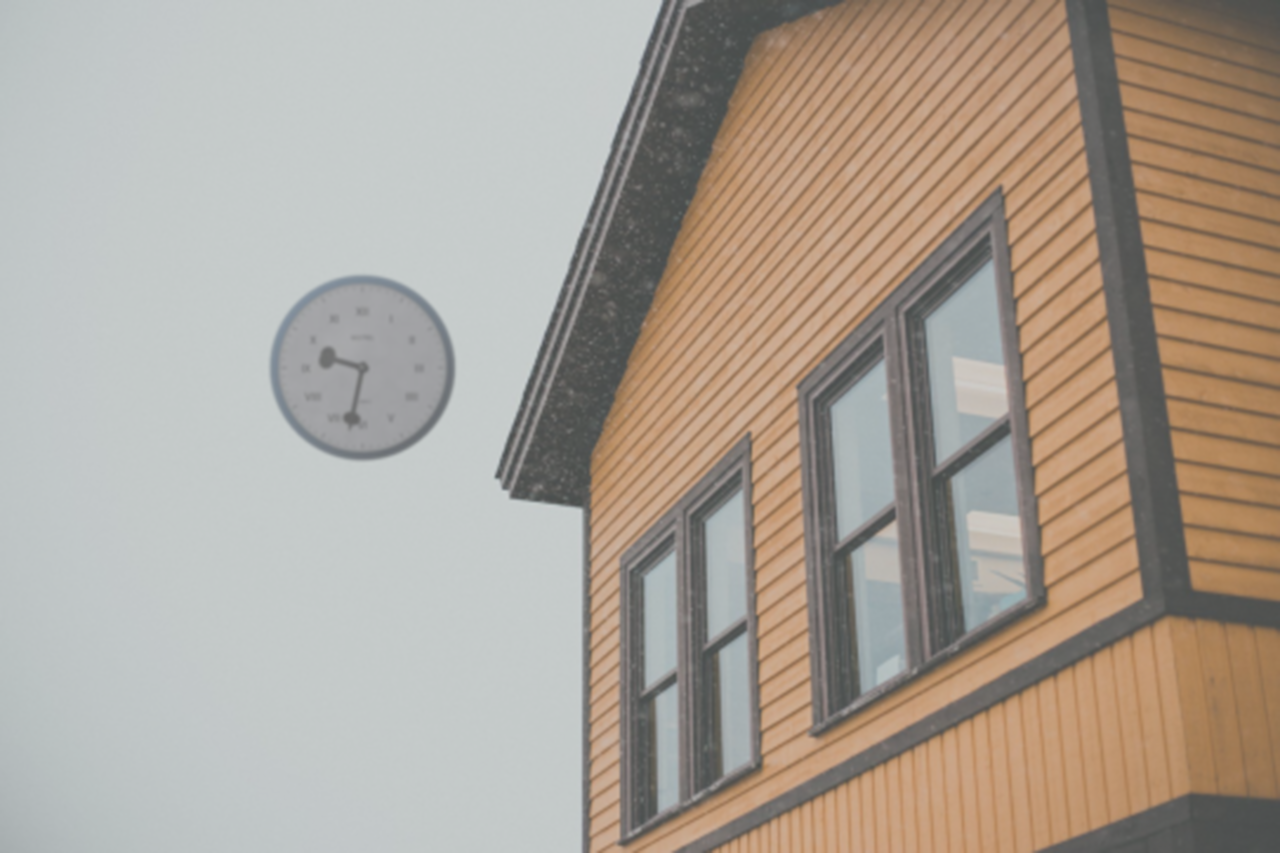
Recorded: 9:32
